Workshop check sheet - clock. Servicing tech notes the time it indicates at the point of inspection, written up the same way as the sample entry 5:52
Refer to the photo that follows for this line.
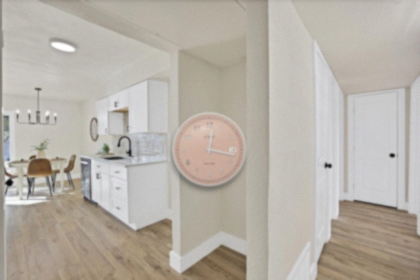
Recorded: 12:17
